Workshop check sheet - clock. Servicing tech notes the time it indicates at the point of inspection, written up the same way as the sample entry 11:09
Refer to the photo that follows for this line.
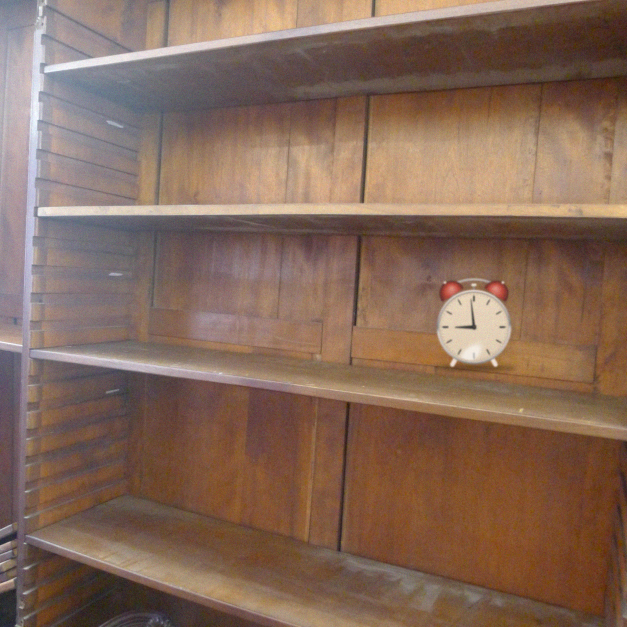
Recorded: 8:59
